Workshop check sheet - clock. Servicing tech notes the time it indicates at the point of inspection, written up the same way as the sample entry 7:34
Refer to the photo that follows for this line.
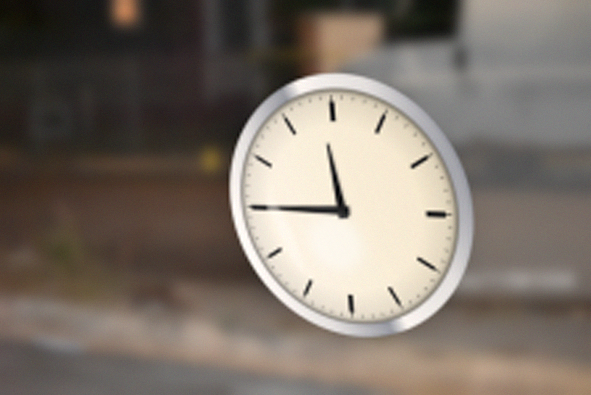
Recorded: 11:45
